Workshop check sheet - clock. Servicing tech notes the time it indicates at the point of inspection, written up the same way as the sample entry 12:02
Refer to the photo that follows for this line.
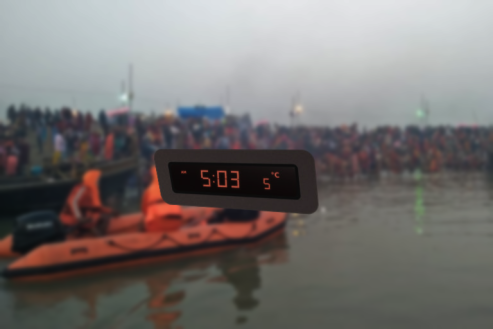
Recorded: 5:03
